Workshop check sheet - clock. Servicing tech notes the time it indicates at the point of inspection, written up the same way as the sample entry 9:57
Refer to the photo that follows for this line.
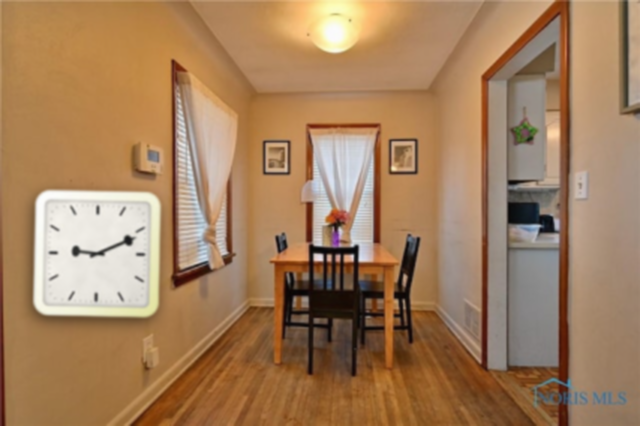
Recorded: 9:11
